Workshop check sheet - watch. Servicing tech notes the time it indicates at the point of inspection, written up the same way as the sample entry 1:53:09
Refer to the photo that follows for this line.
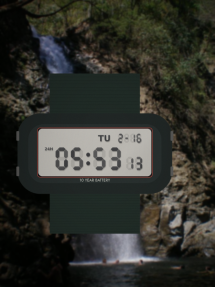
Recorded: 5:53:13
